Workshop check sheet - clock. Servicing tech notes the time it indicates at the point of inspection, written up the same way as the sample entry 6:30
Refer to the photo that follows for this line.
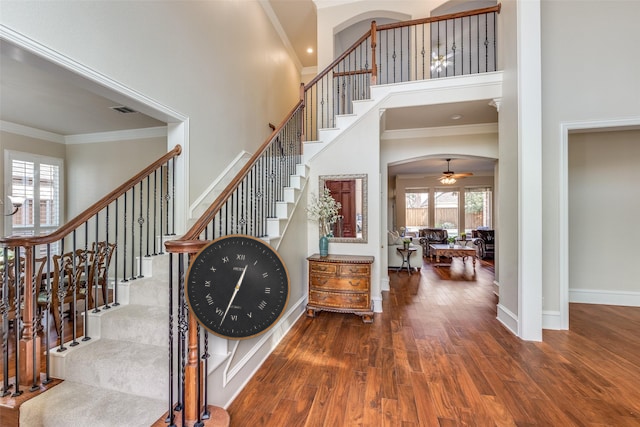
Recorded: 12:33
